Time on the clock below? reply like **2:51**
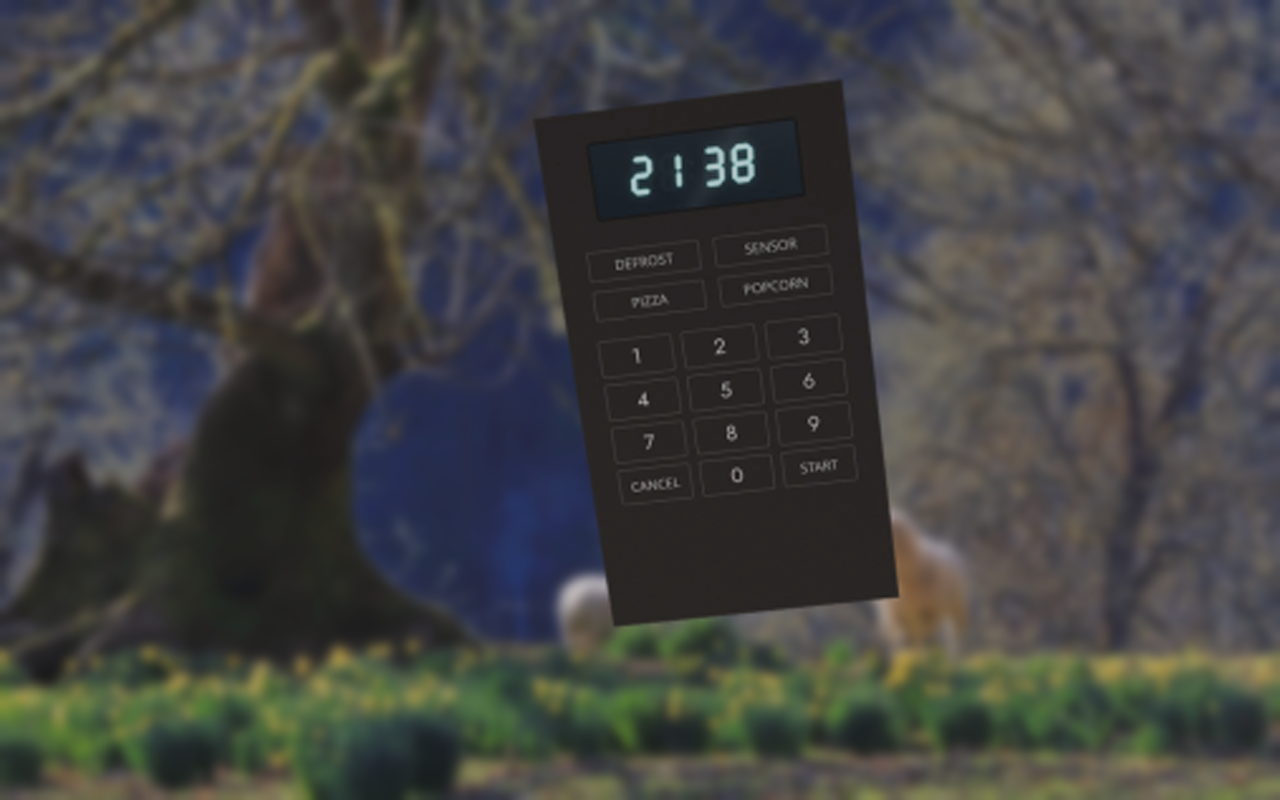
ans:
**21:38**
